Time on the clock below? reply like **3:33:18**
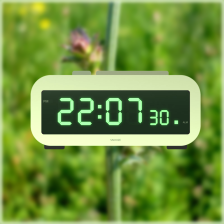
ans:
**22:07:30**
